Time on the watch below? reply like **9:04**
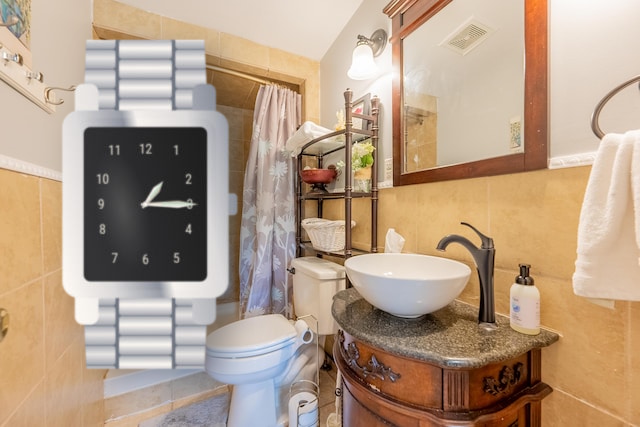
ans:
**1:15**
